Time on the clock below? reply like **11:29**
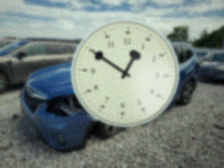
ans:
**12:50**
